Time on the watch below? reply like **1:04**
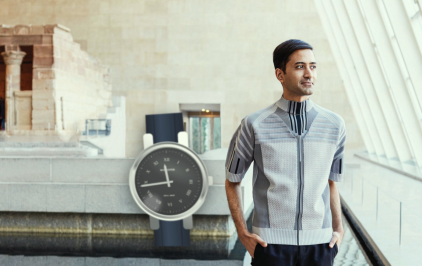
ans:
**11:44**
